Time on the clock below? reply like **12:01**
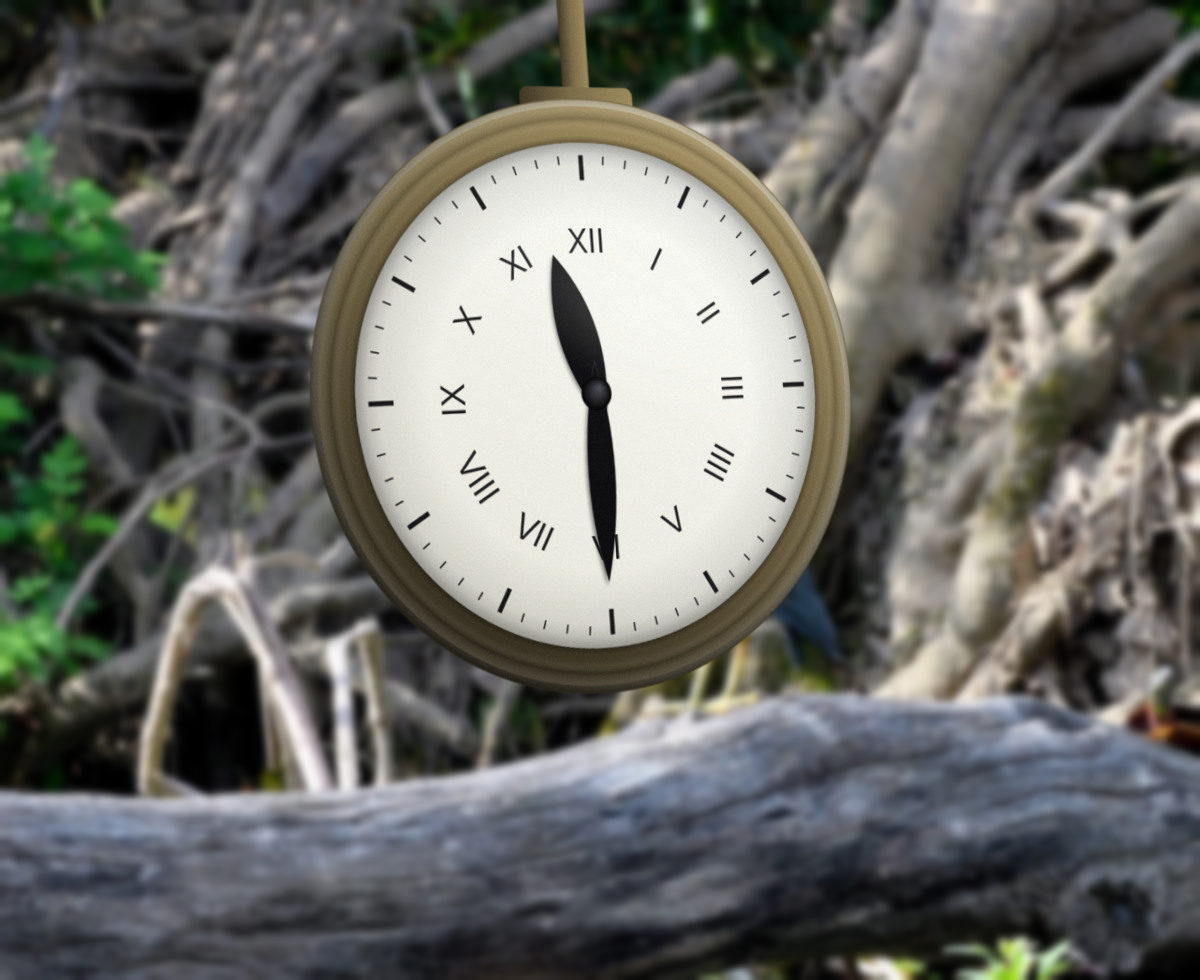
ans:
**11:30**
